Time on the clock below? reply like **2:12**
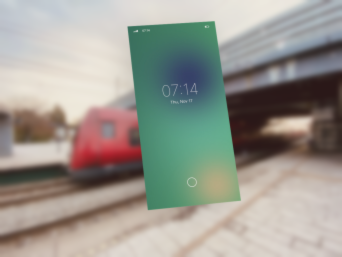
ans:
**7:14**
